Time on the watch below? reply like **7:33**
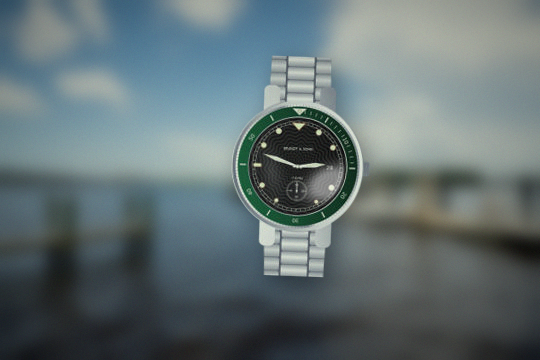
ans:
**2:48**
